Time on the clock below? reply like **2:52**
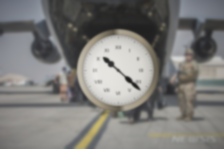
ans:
**10:22**
